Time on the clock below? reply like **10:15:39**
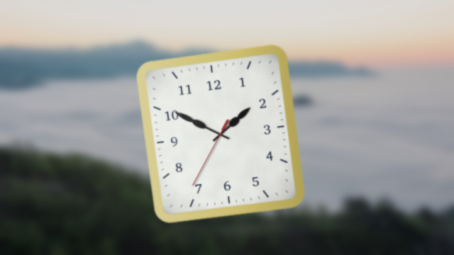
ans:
**1:50:36**
